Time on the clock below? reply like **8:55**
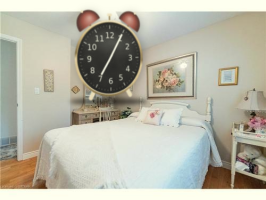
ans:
**7:05**
